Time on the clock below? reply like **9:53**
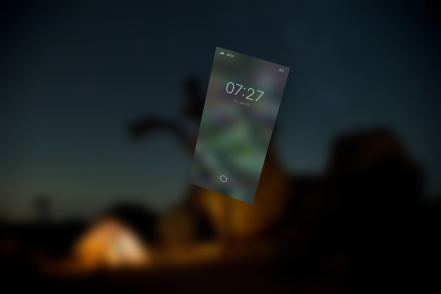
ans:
**7:27**
